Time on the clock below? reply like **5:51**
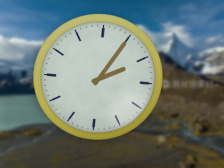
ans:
**2:05**
